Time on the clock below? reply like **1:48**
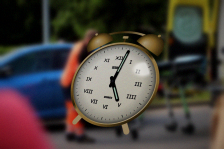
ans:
**5:02**
